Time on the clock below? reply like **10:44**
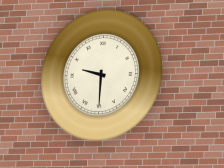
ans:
**9:30**
